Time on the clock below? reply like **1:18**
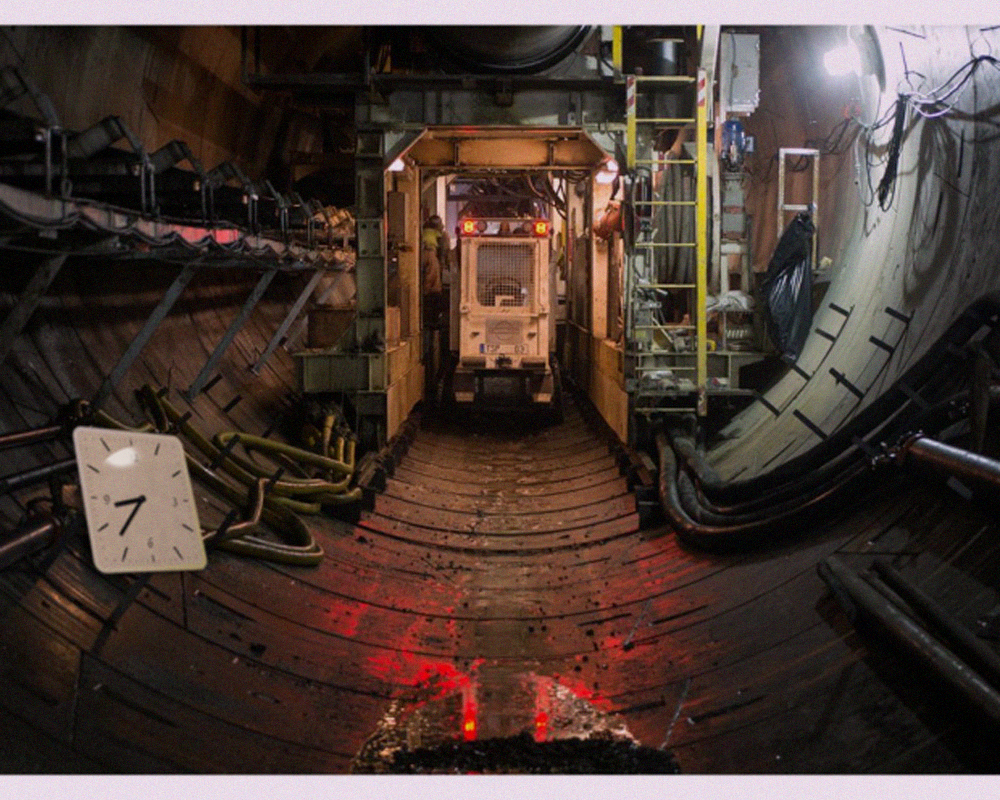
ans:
**8:37**
